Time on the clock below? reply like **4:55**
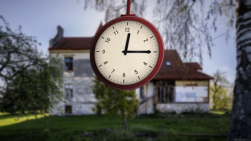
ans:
**12:15**
